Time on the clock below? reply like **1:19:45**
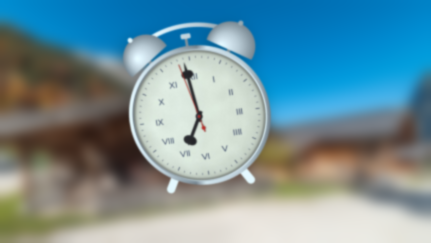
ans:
**6:58:58**
